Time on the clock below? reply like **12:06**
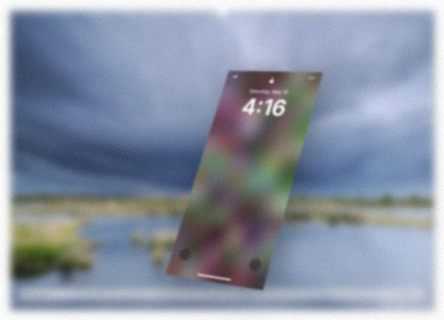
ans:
**4:16**
